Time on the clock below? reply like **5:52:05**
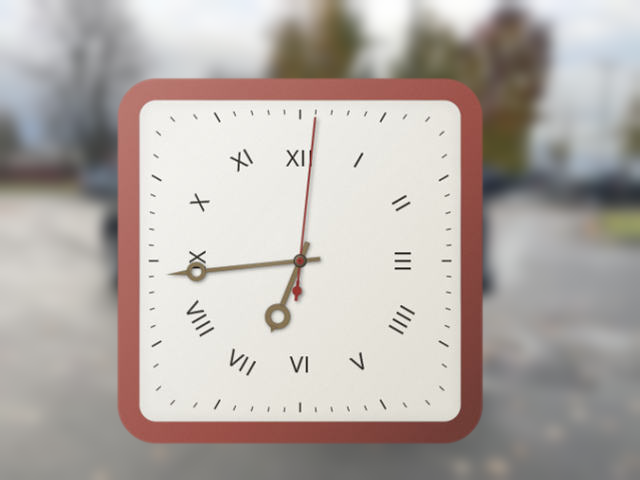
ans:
**6:44:01**
